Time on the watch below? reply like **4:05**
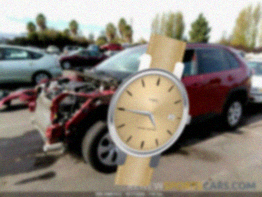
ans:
**4:45**
